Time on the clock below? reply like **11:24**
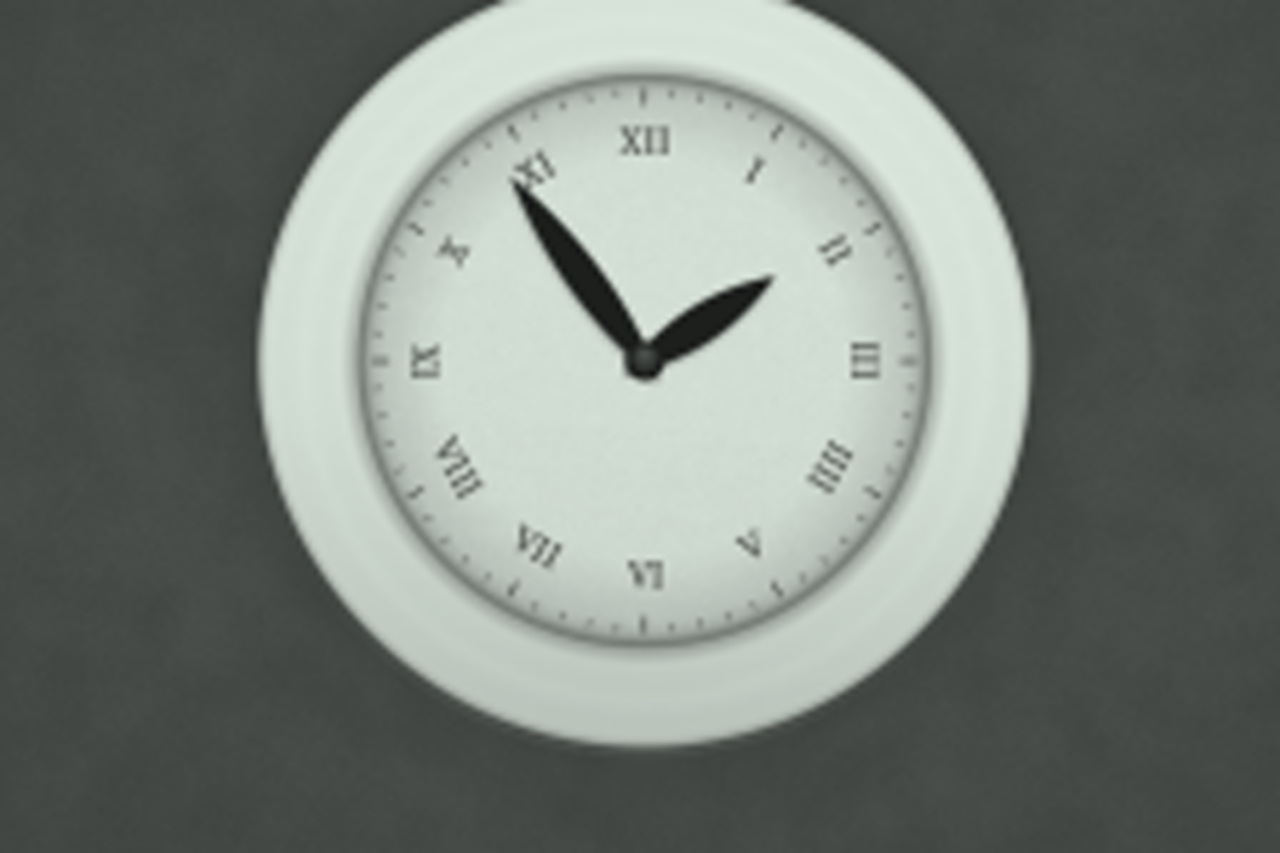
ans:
**1:54**
